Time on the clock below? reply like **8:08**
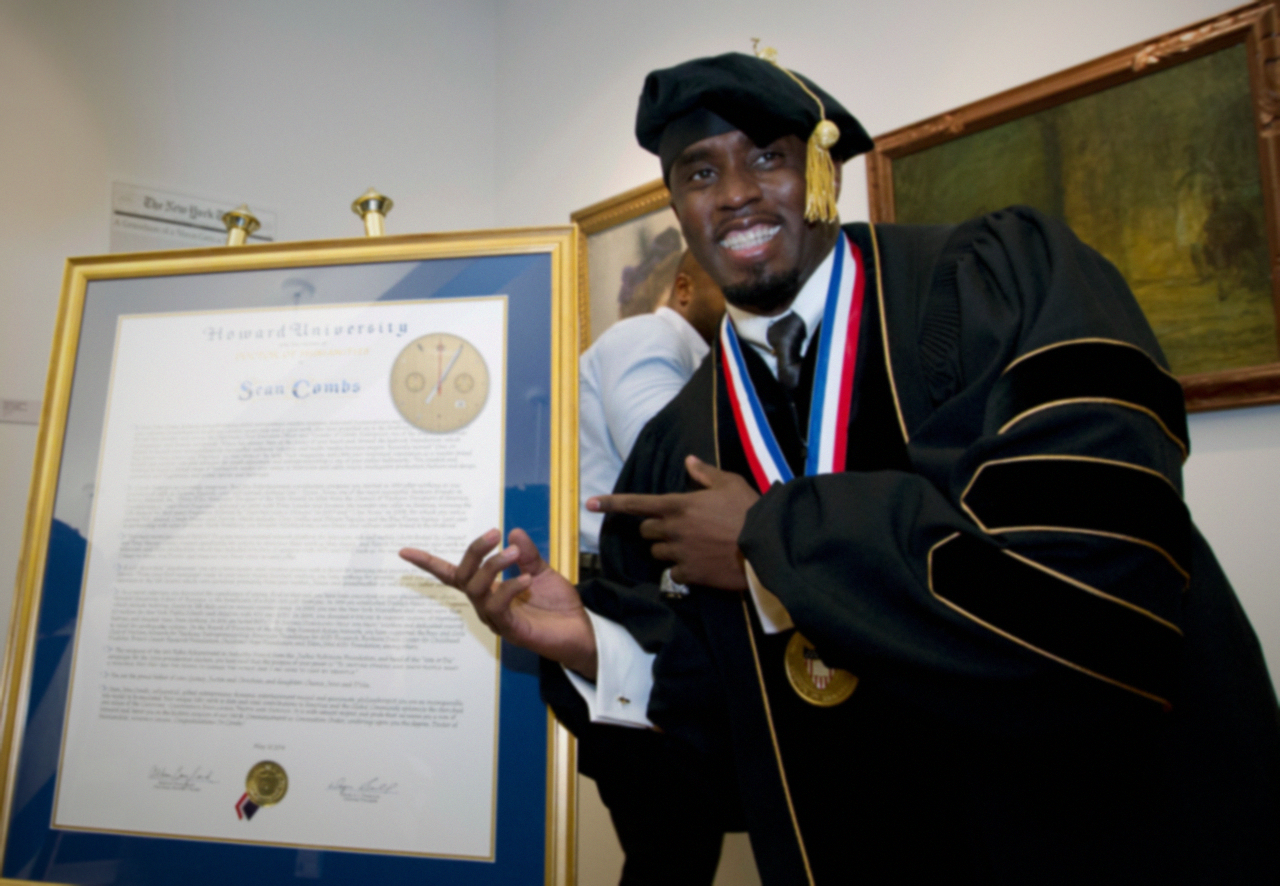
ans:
**7:05**
